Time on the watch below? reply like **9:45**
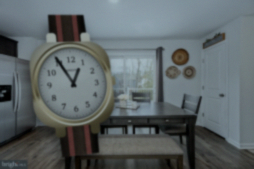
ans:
**12:55**
